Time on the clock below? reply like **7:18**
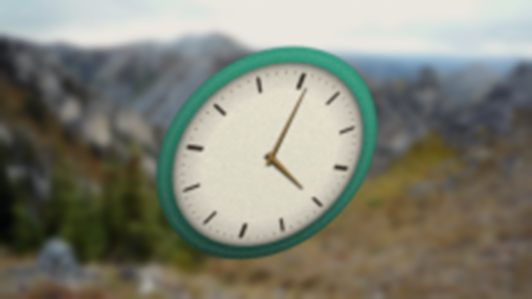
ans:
**4:01**
